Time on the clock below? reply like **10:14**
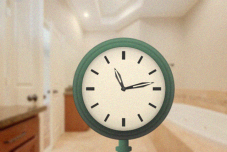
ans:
**11:13**
